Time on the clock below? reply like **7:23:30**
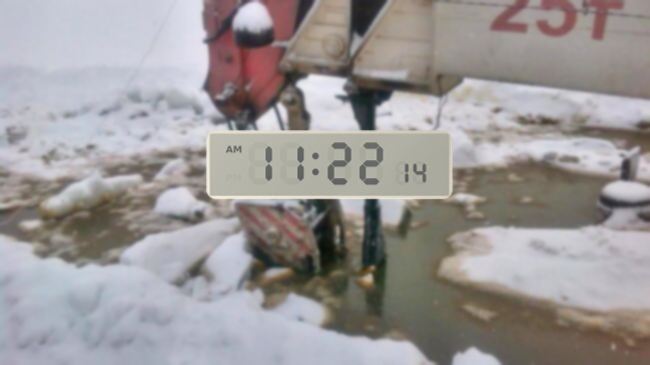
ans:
**11:22:14**
